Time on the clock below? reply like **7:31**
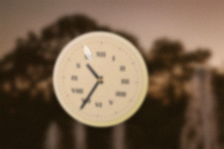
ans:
**10:35**
